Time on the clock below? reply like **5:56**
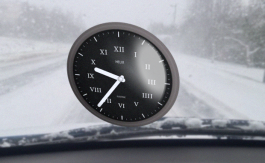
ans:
**9:36**
